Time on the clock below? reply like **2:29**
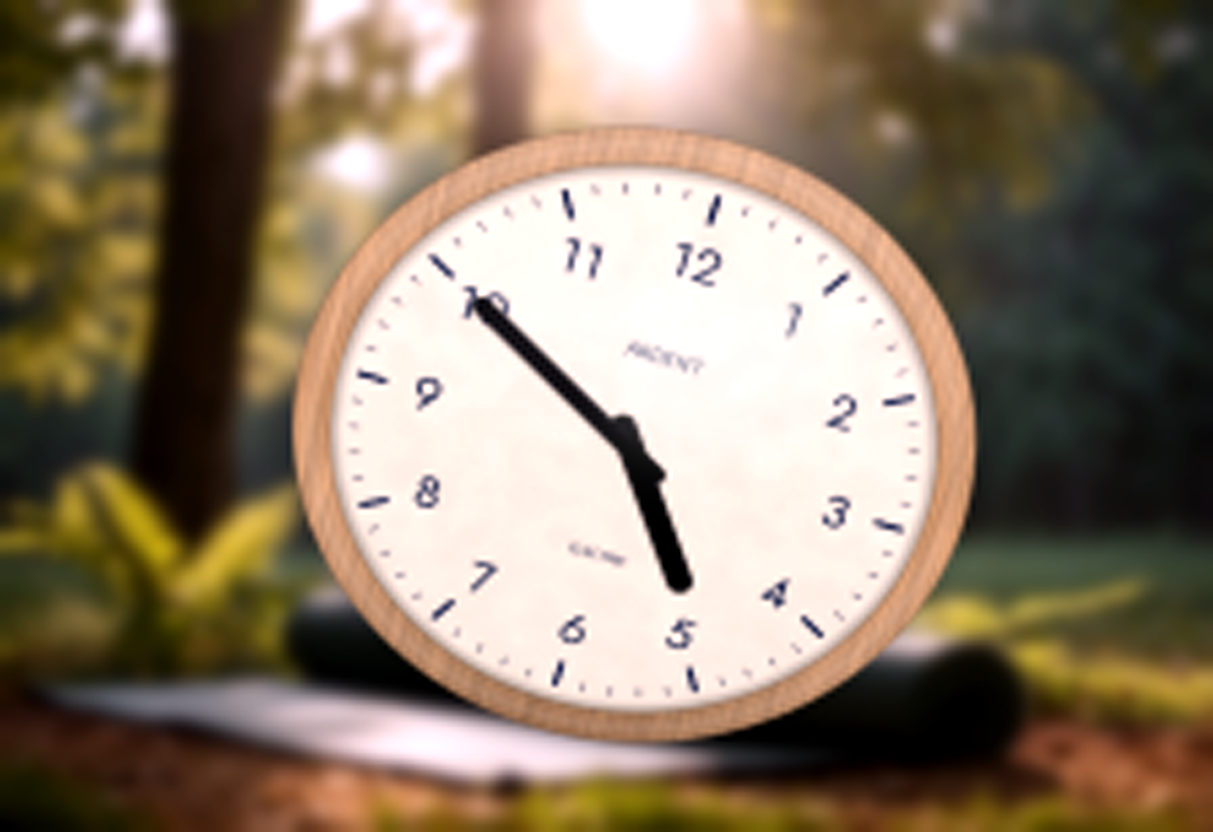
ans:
**4:50**
